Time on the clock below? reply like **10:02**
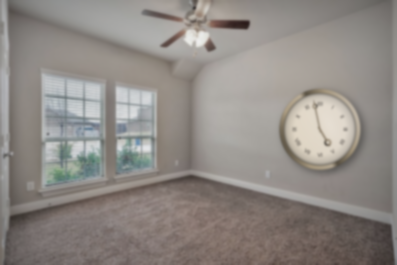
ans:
**4:58**
